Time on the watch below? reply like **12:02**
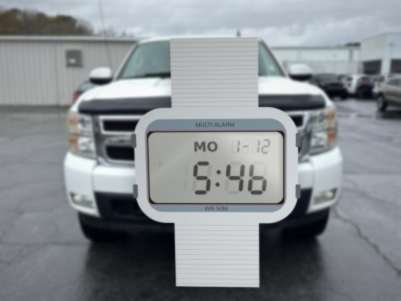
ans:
**5:46**
